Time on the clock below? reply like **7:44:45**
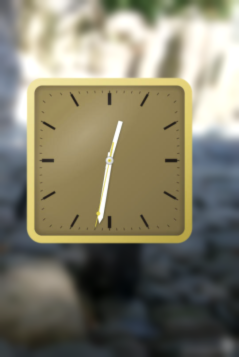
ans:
**12:31:32**
